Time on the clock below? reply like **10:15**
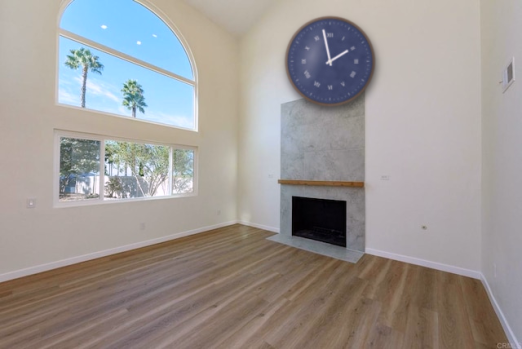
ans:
**1:58**
